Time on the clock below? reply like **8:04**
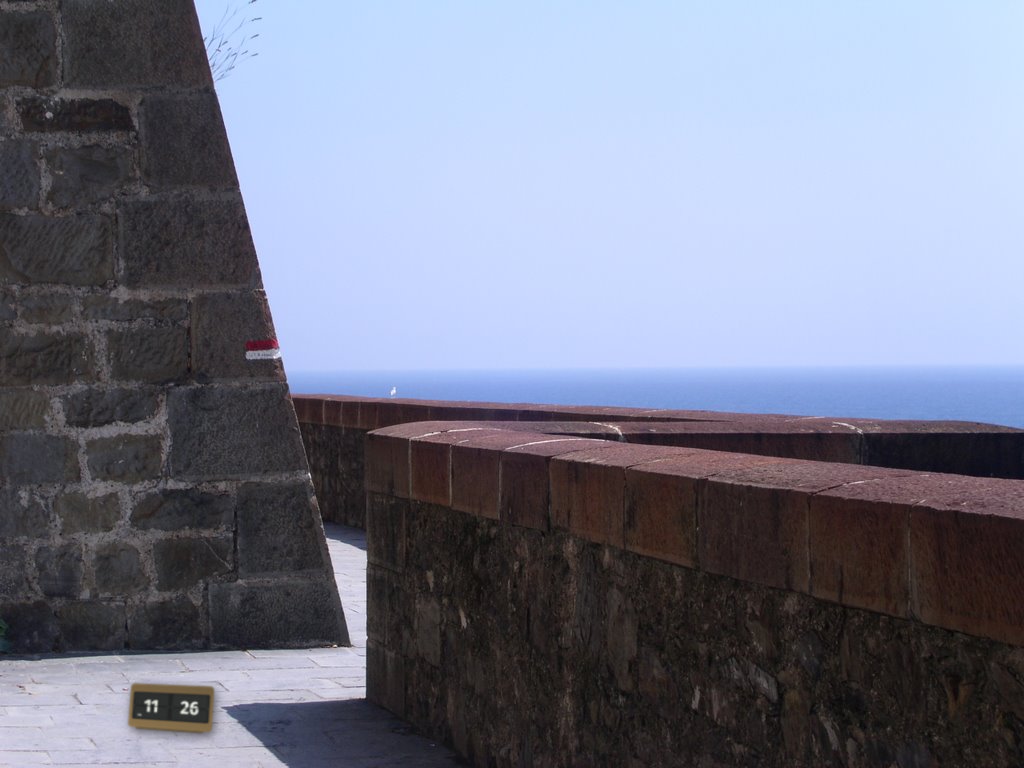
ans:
**11:26**
